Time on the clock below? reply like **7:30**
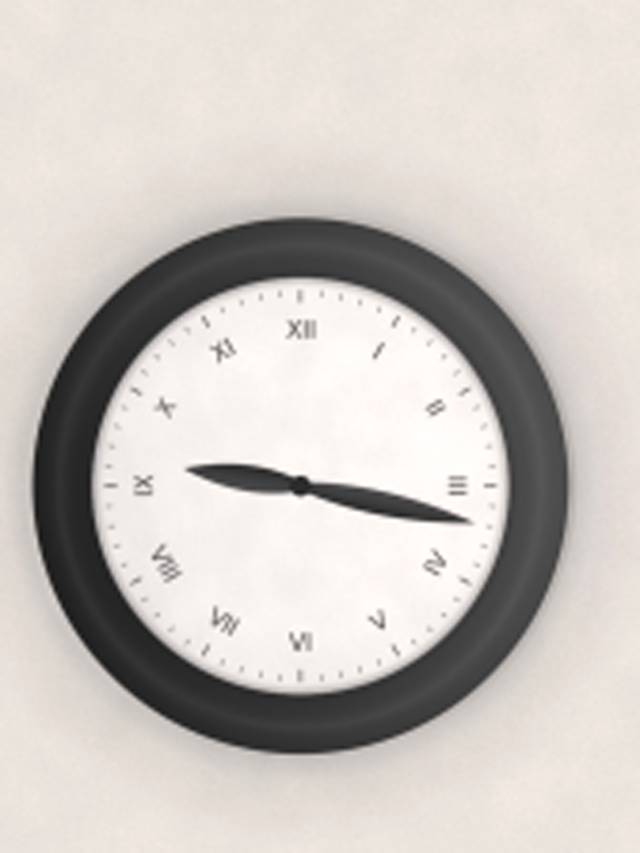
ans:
**9:17**
